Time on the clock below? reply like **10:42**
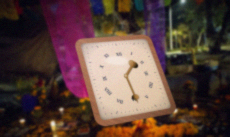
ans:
**1:29**
